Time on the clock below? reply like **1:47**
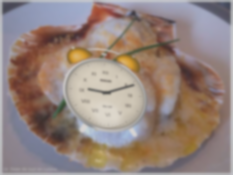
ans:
**9:11**
